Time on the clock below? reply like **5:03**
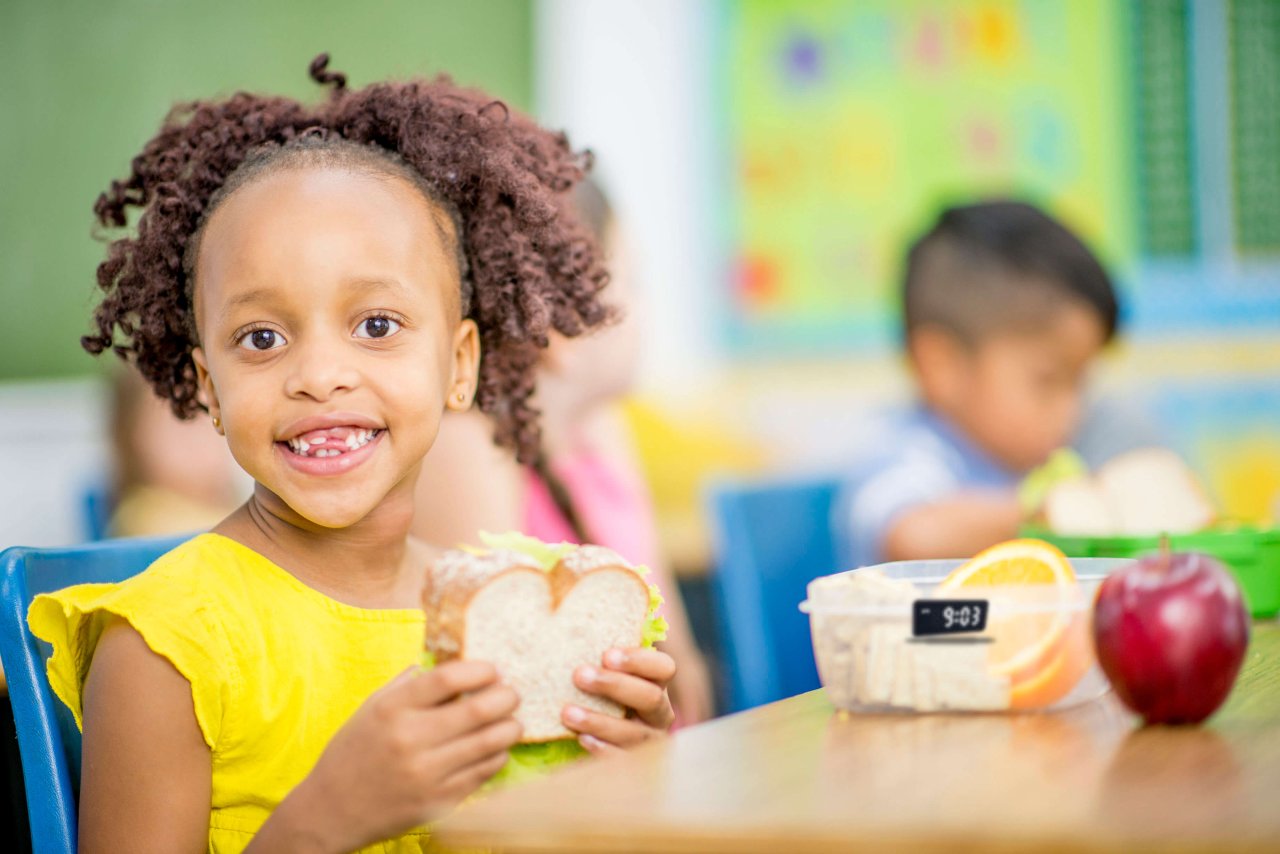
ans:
**9:03**
